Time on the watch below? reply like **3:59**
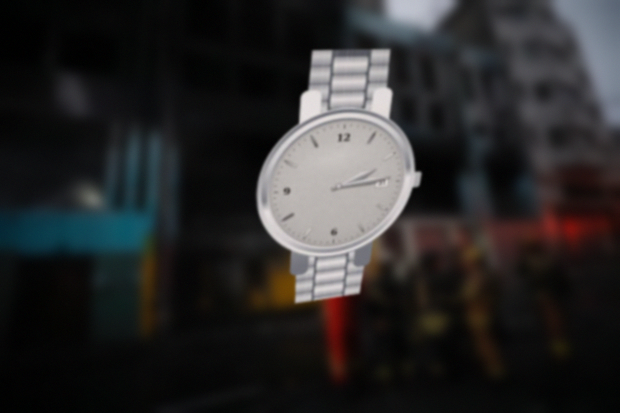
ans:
**2:14**
